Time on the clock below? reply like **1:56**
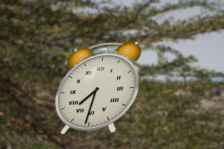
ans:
**7:31**
